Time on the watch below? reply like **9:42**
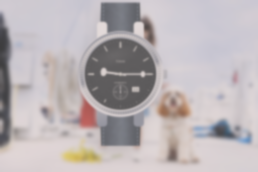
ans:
**9:15**
